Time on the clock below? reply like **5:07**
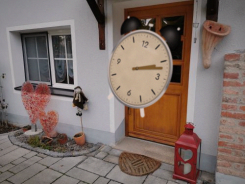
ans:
**2:12**
